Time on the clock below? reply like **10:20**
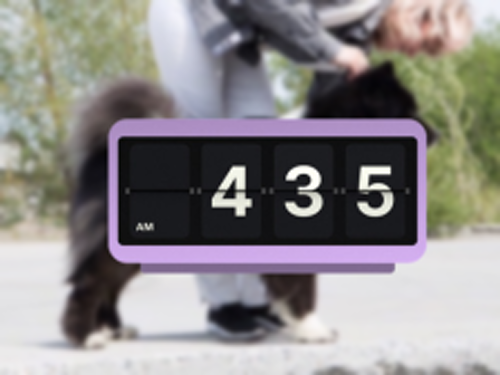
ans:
**4:35**
